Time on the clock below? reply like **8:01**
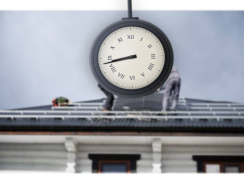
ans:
**8:43**
